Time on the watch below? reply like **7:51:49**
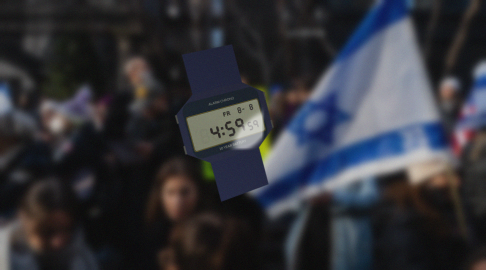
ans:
**4:59:59**
